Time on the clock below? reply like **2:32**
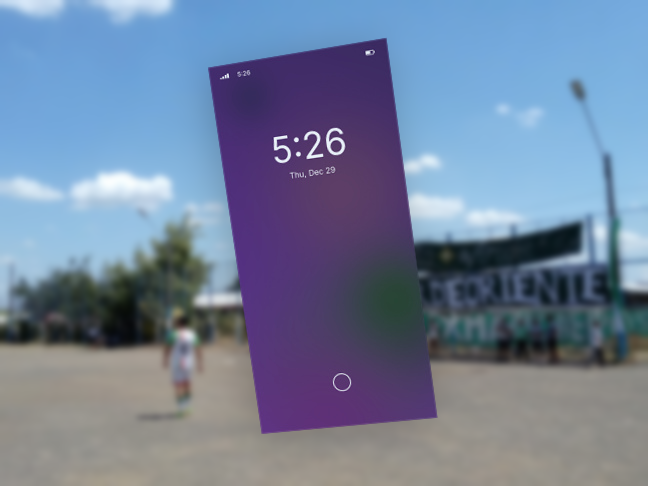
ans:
**5:26**
